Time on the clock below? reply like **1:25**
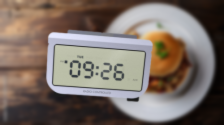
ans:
**9:26**
